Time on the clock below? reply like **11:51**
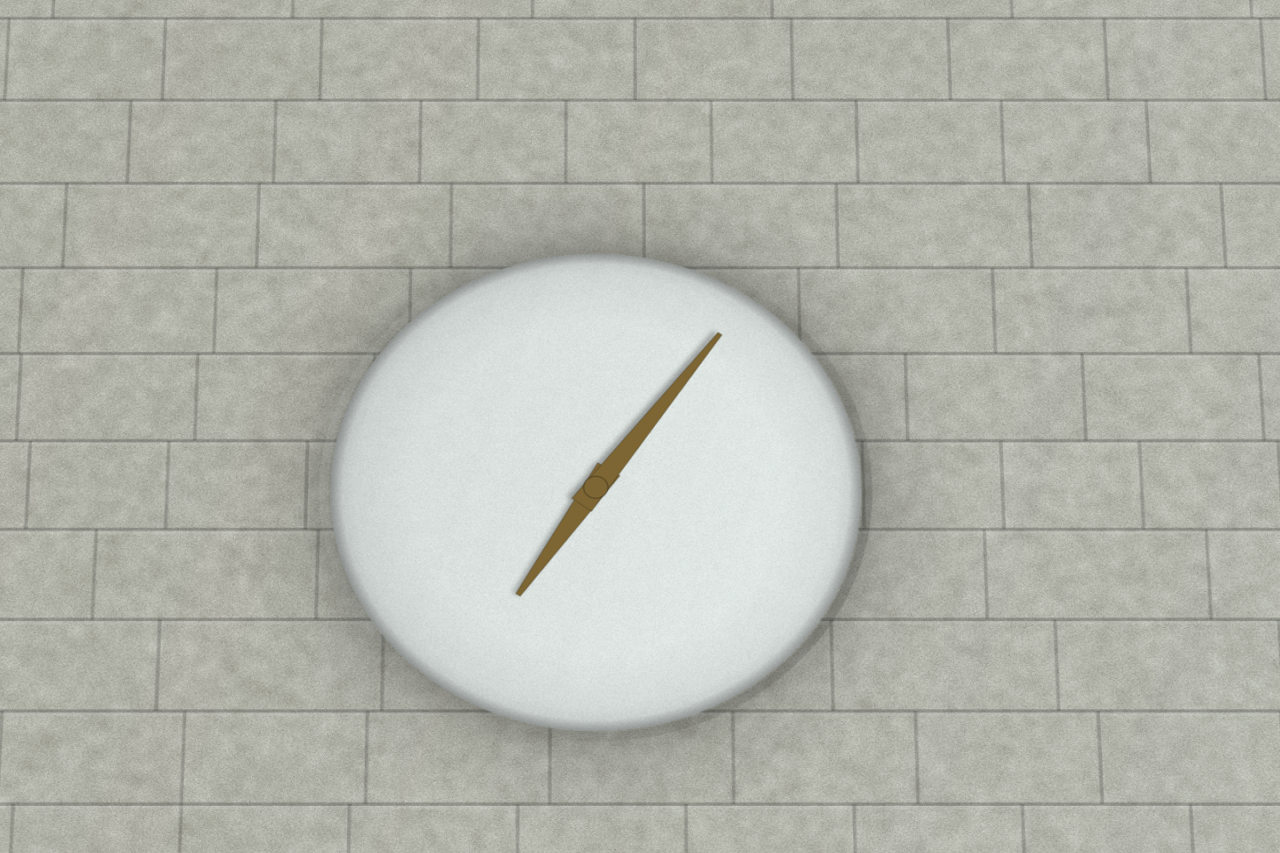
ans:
**7:06**
